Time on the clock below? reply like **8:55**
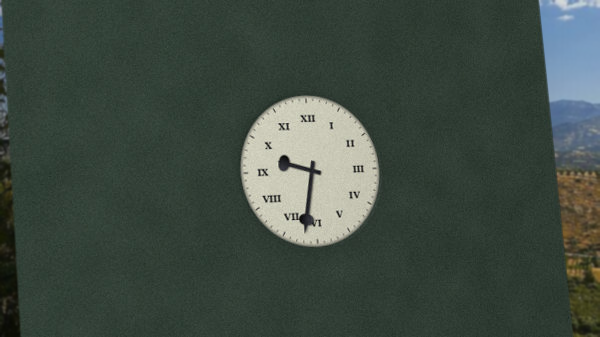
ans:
**9:32**
